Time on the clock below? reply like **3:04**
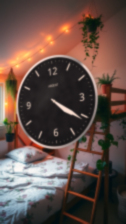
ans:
**4:21**
